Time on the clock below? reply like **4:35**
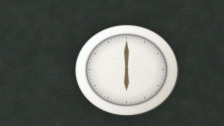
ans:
**6:00**
